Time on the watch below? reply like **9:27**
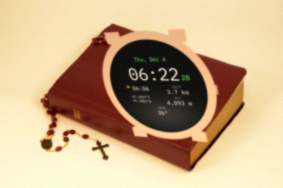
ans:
**6:22**
